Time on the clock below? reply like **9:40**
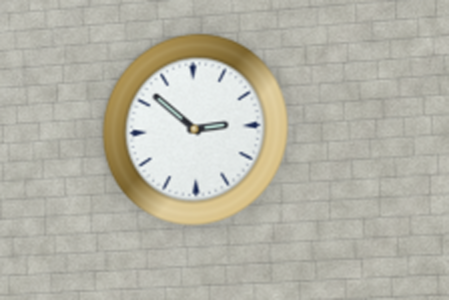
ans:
**2:52**
